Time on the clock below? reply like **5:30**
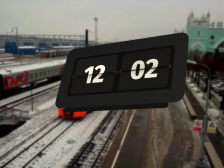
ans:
**12:02**
